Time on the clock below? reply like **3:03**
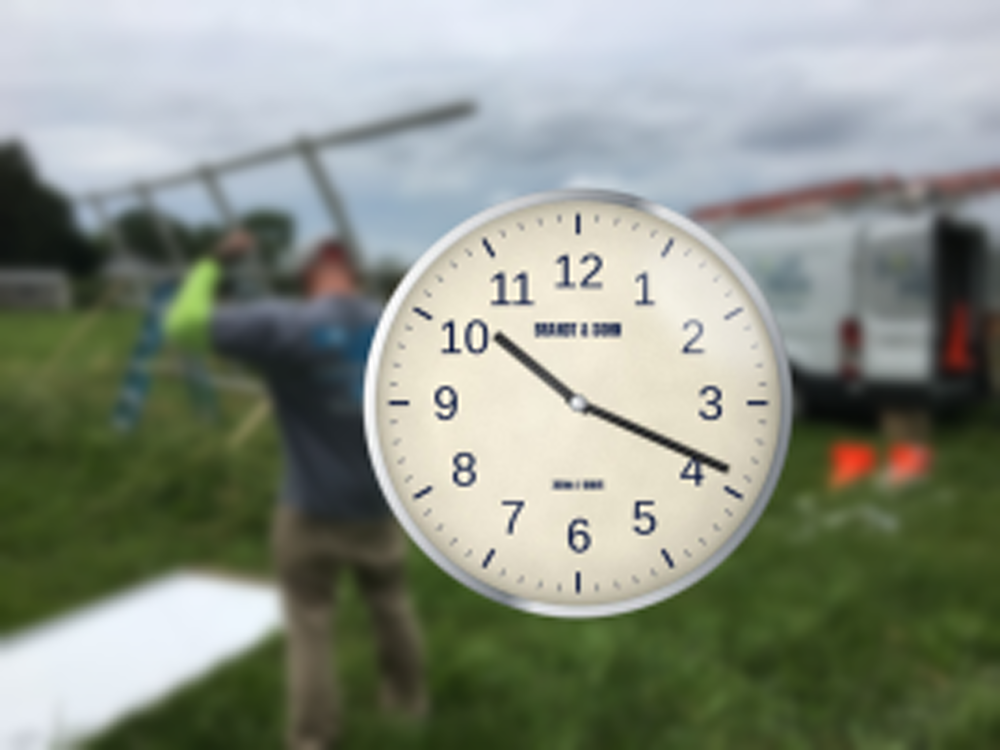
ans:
**10:19**
